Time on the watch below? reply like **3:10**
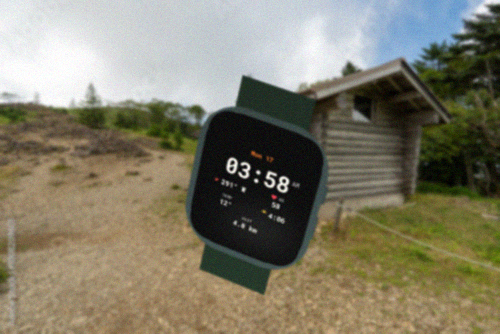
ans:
**3:58**
